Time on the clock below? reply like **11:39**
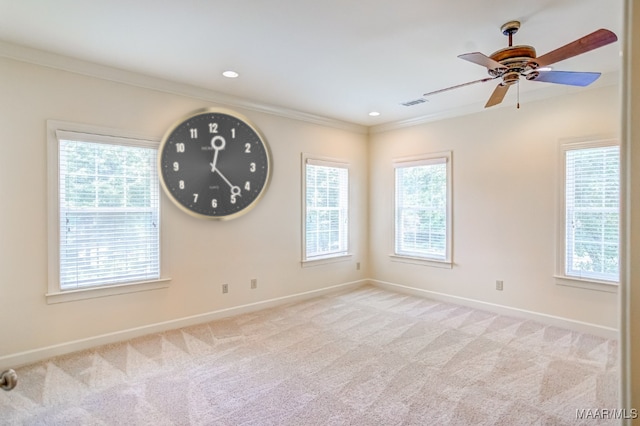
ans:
**12:23**
